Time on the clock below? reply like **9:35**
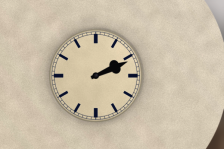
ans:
**2:11**
